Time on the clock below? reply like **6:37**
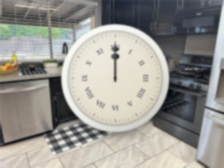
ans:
**12:00**
